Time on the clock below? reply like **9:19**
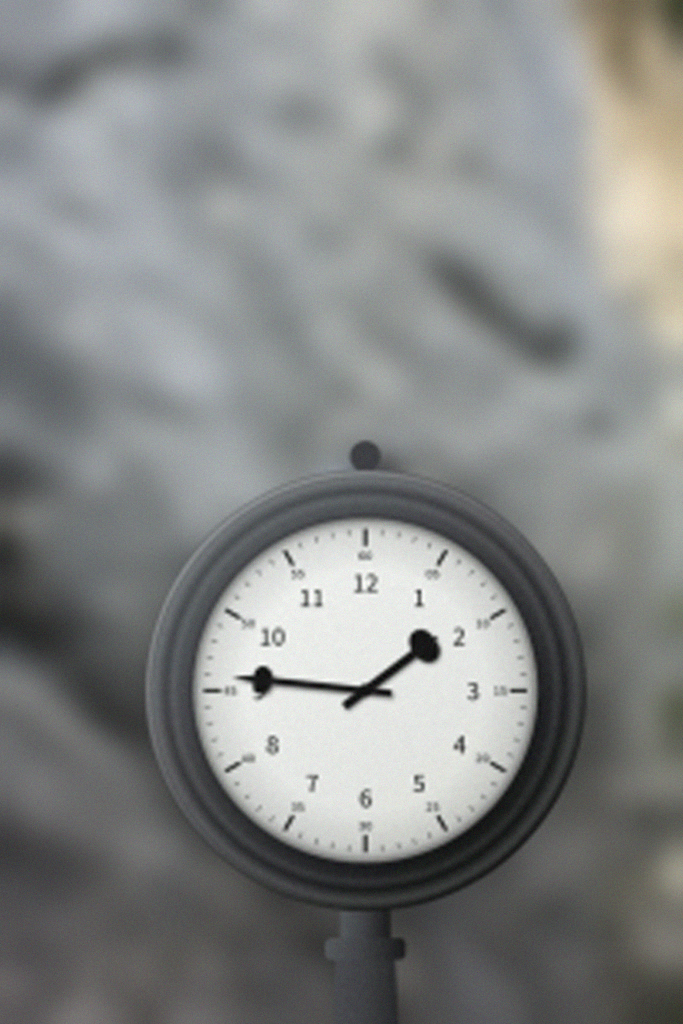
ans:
**1:46**
